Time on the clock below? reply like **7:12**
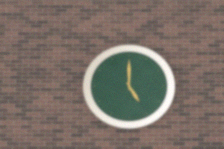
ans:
**5:00**
